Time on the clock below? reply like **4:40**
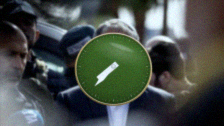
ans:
**7:37**
